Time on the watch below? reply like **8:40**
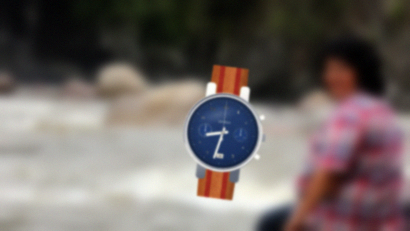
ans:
**8:32**
